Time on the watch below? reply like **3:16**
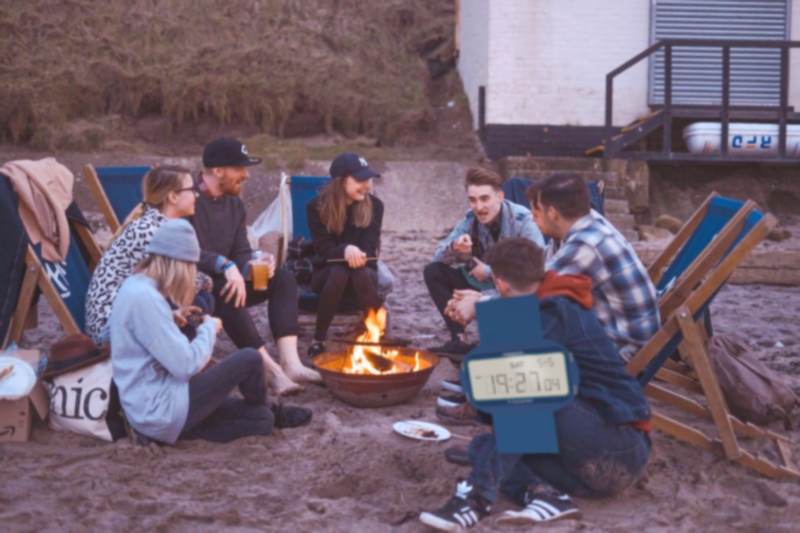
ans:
**19:27**
